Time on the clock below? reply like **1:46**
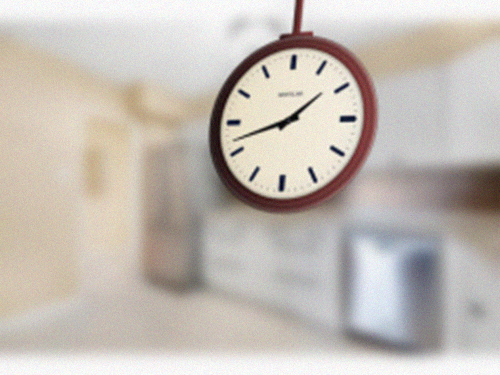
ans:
**1:42**
